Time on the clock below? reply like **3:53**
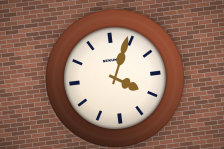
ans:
**4:04**
